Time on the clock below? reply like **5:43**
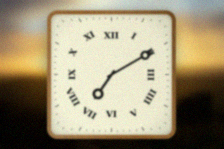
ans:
**7:10**
